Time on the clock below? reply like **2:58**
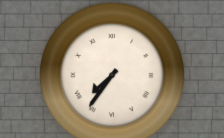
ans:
**7:36**
